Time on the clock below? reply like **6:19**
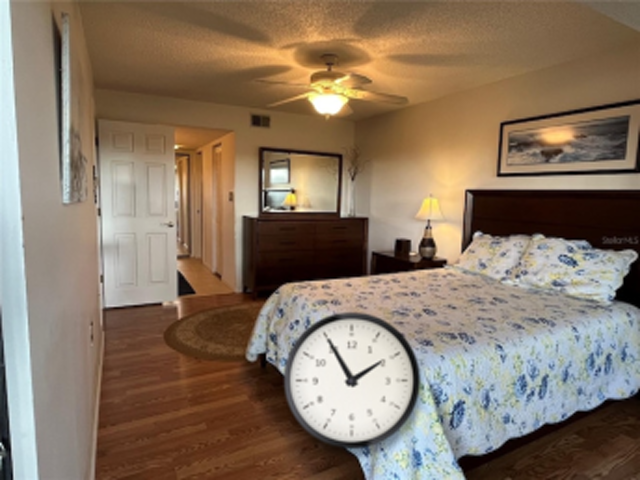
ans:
**1:55**
